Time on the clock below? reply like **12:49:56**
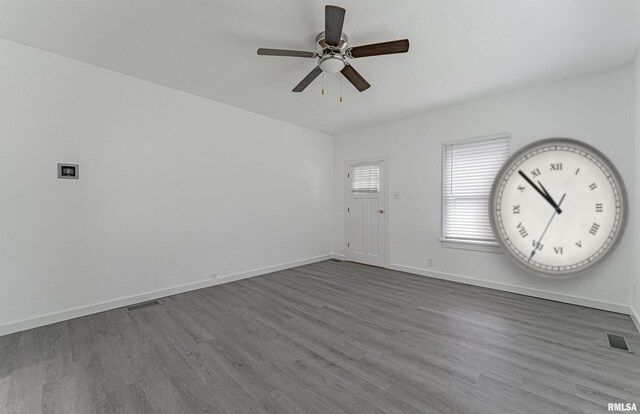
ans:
**10:52:35**
